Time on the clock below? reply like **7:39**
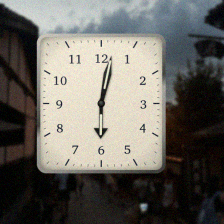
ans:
**6:02**
